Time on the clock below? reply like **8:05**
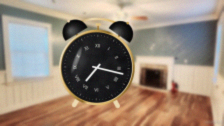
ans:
**7:17**
